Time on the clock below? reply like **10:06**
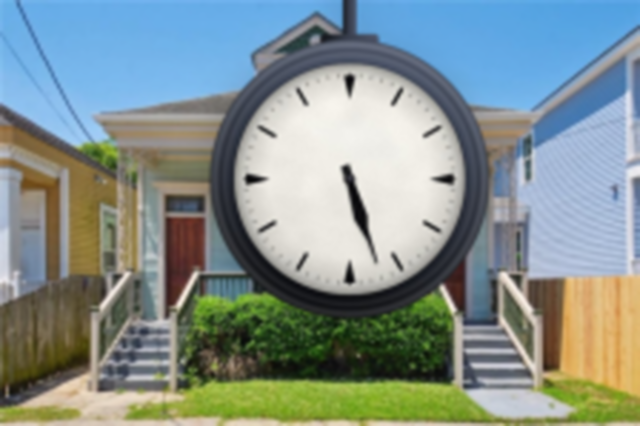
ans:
**5:27**
